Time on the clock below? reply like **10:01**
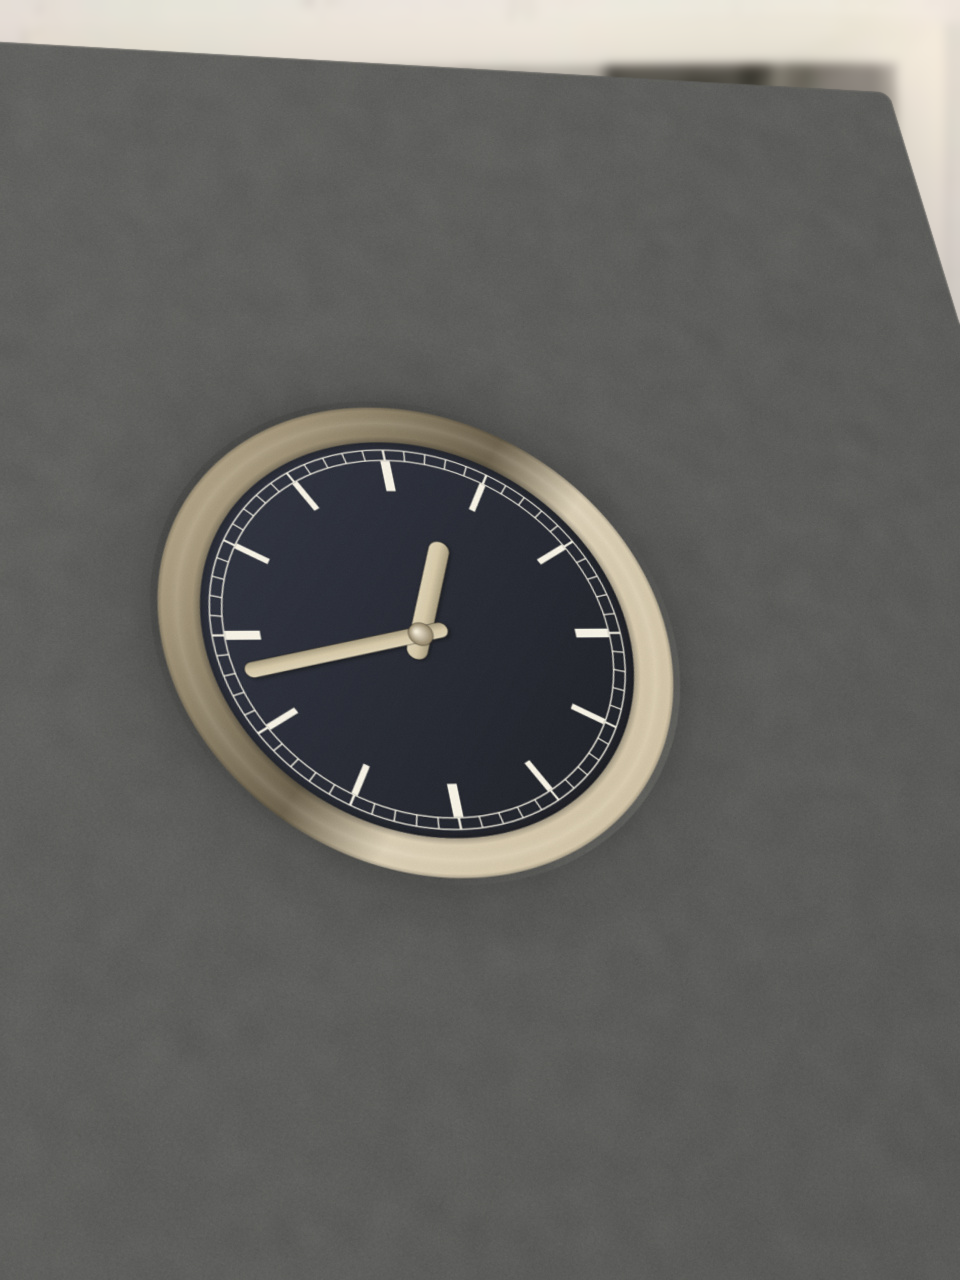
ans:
**12:43**
